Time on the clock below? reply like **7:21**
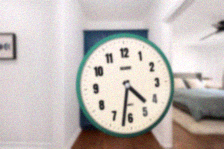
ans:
**4:32**
